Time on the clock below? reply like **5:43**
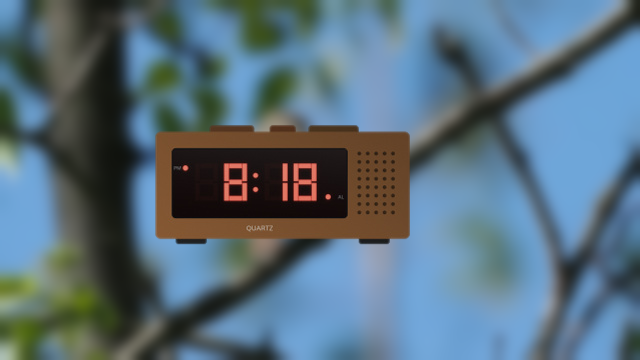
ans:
**8:18**
